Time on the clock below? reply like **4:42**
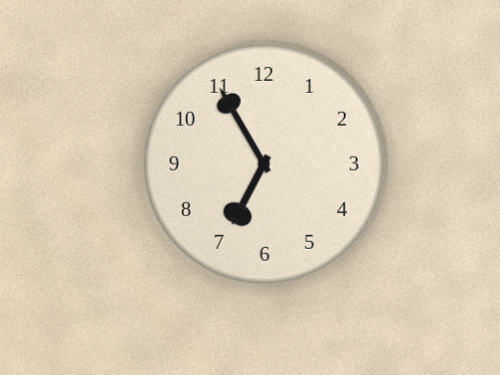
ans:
**6:55**
